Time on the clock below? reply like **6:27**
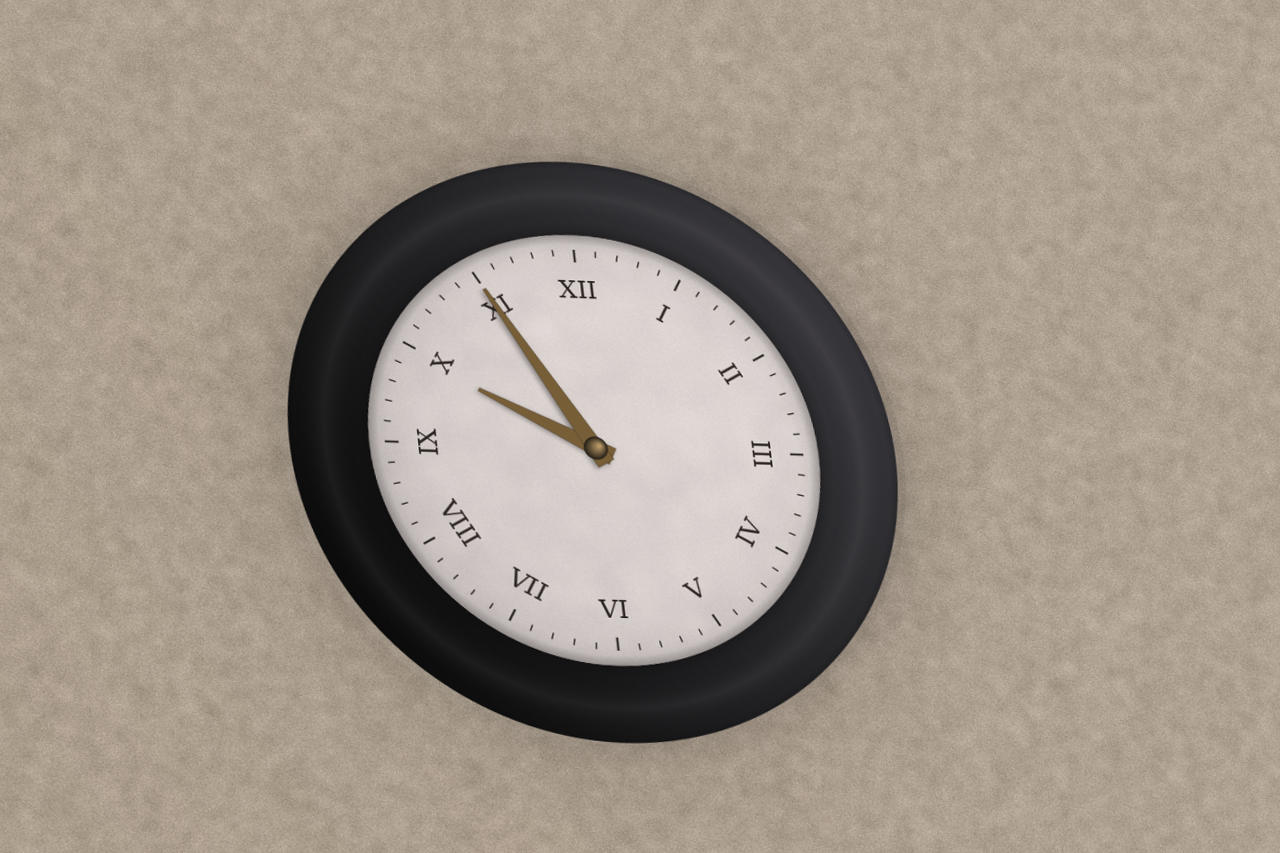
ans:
**9:55**
